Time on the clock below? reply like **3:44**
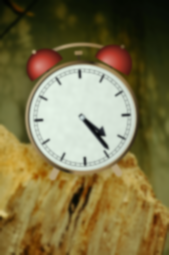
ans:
**4:24**
